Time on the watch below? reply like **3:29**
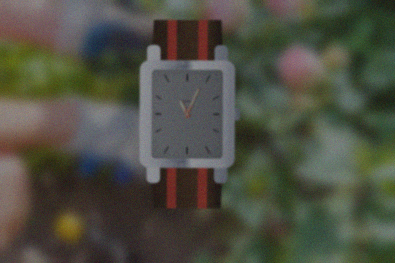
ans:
**11:04**
